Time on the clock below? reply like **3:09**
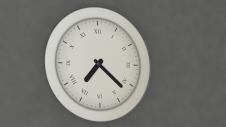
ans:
**7:22**
